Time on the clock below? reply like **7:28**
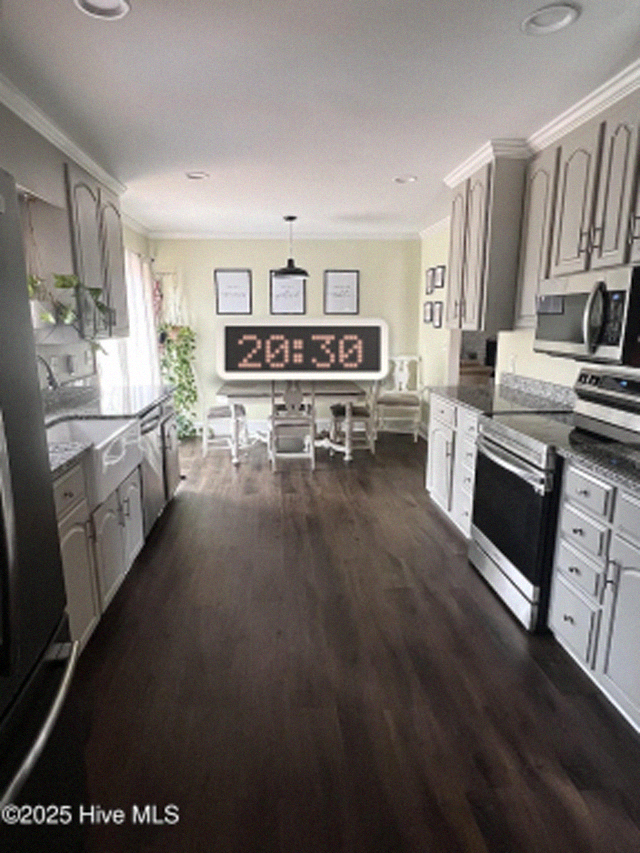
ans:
**20:30**
